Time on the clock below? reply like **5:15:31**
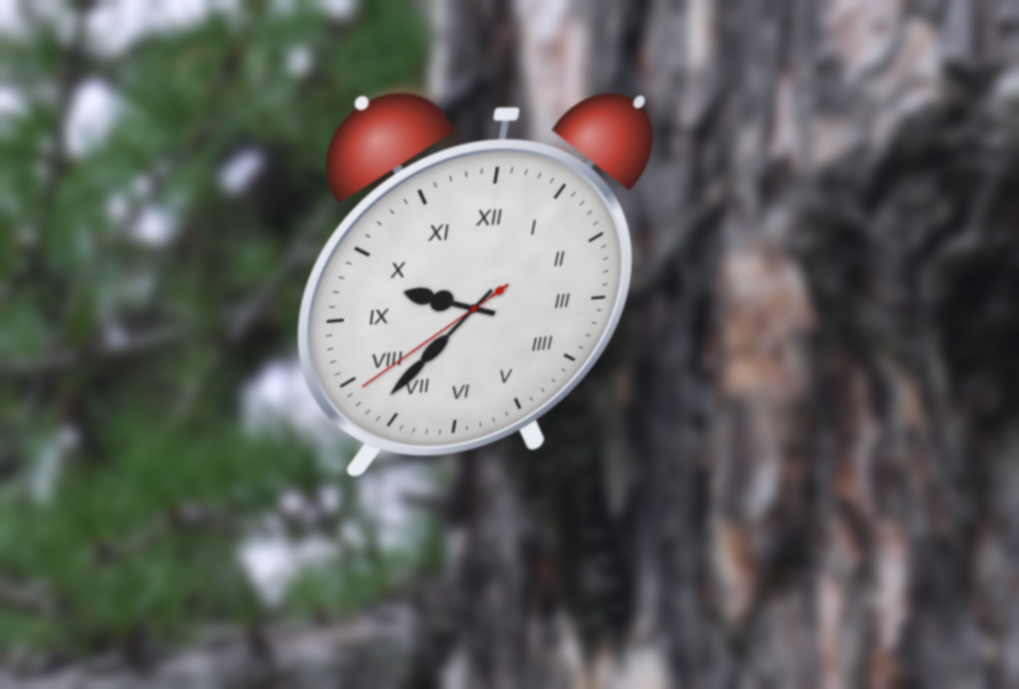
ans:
**9:36:39**
